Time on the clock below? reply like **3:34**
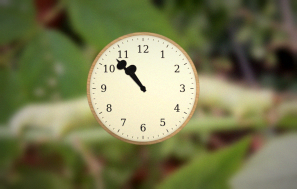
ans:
**10:53**
